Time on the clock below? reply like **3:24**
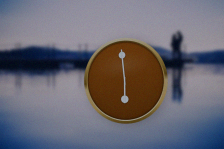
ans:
**5:59**
